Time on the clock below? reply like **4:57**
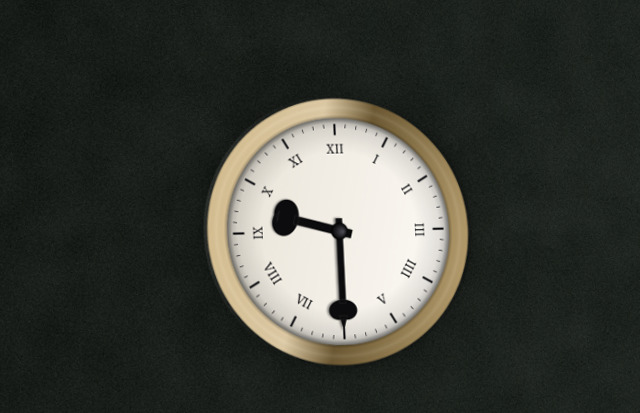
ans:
**9:30**
